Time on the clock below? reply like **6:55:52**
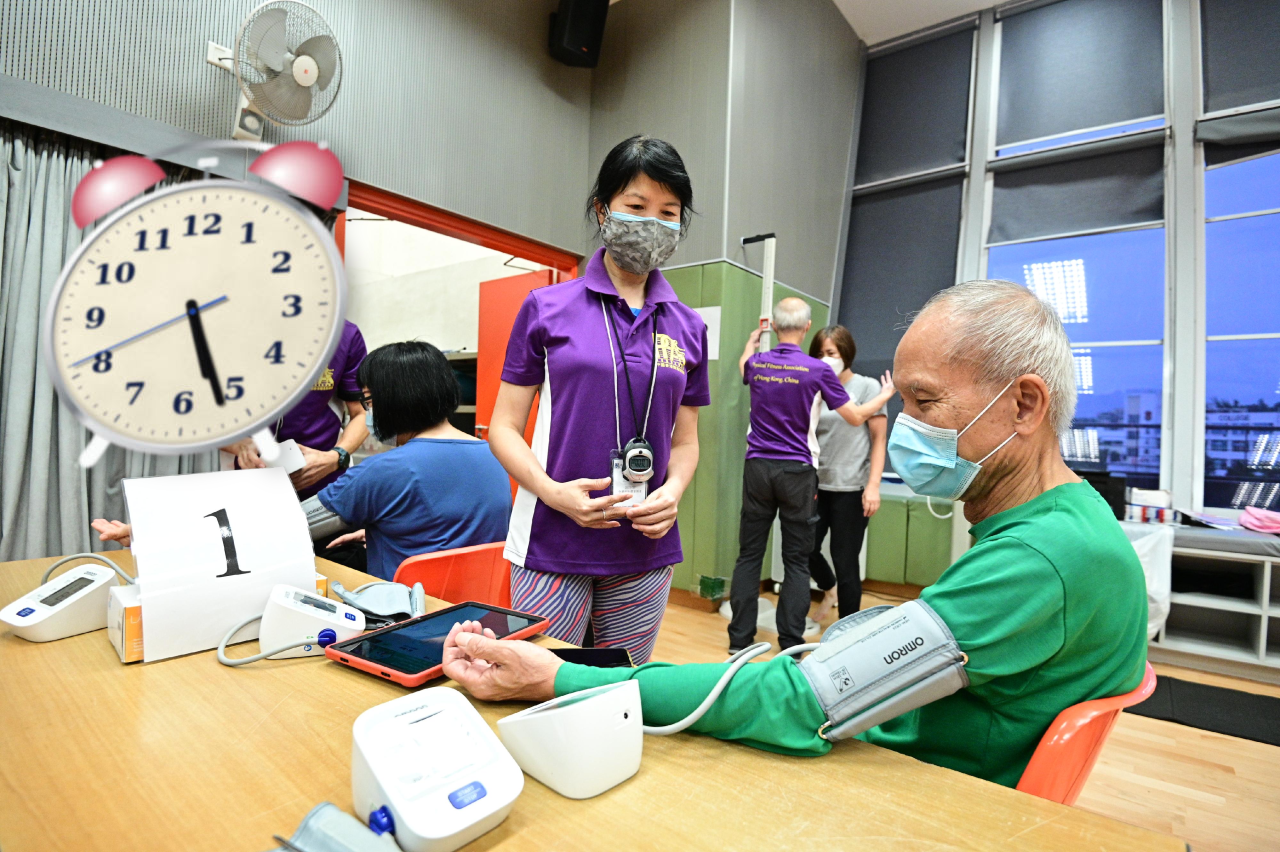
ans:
**5:26:41**
